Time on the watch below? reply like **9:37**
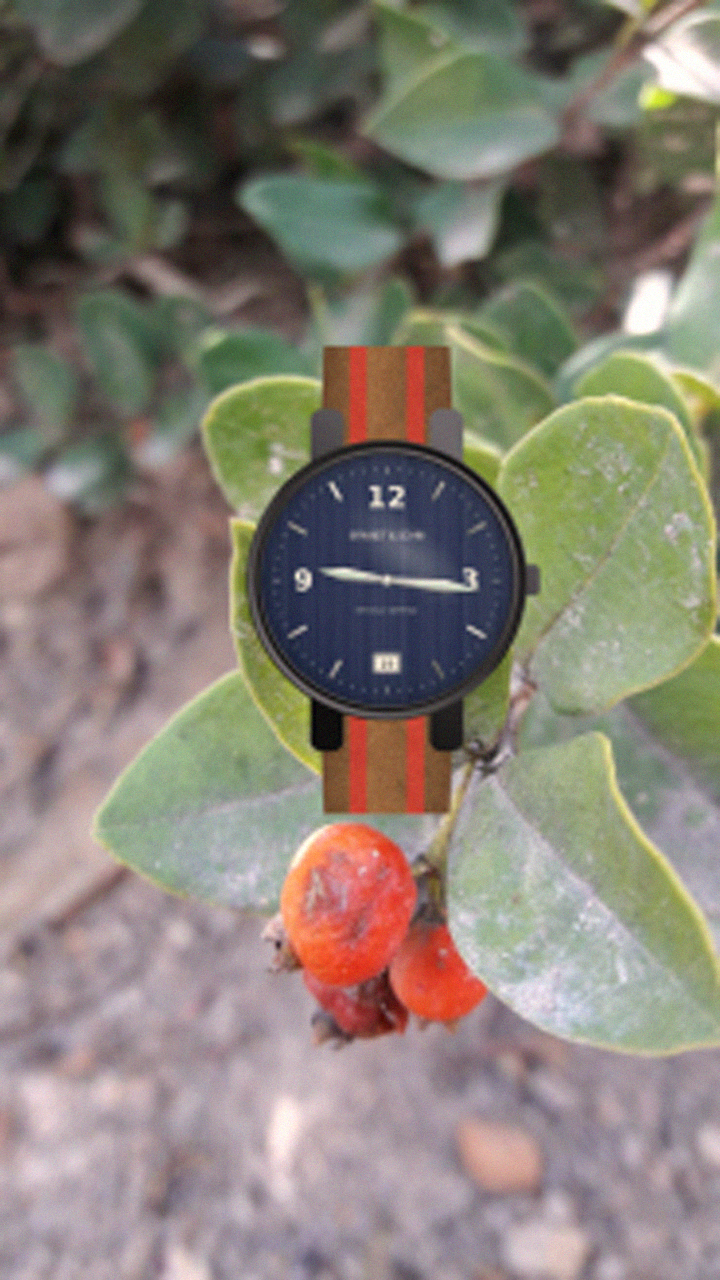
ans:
**9:16**
